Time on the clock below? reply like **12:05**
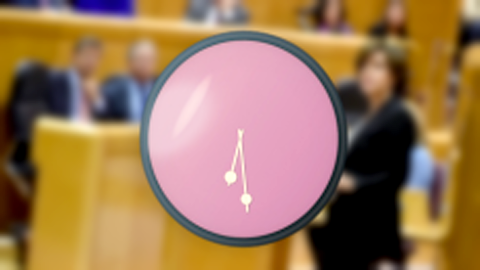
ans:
**6:29**
